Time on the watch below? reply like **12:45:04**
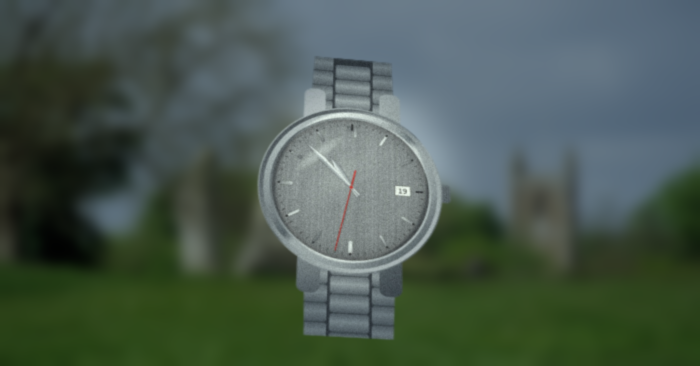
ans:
**10:52:32**
